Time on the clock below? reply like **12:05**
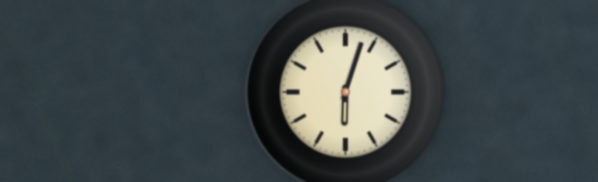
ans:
**6:03**
